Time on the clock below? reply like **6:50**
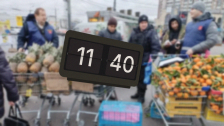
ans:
**11:40**
